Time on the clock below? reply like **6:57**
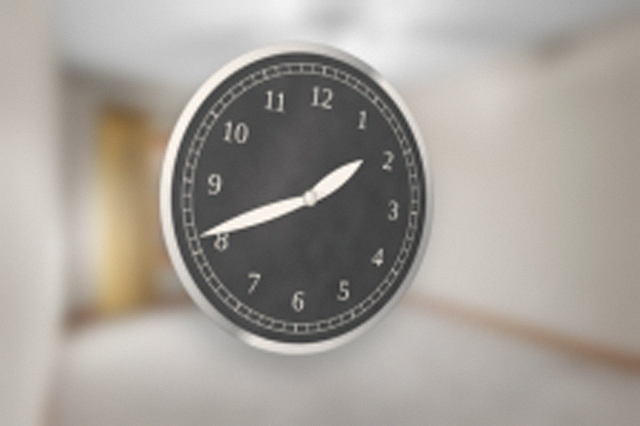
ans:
**1:41**
